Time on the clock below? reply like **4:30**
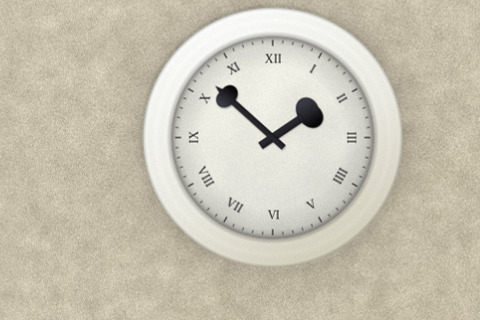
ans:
**1:52**
